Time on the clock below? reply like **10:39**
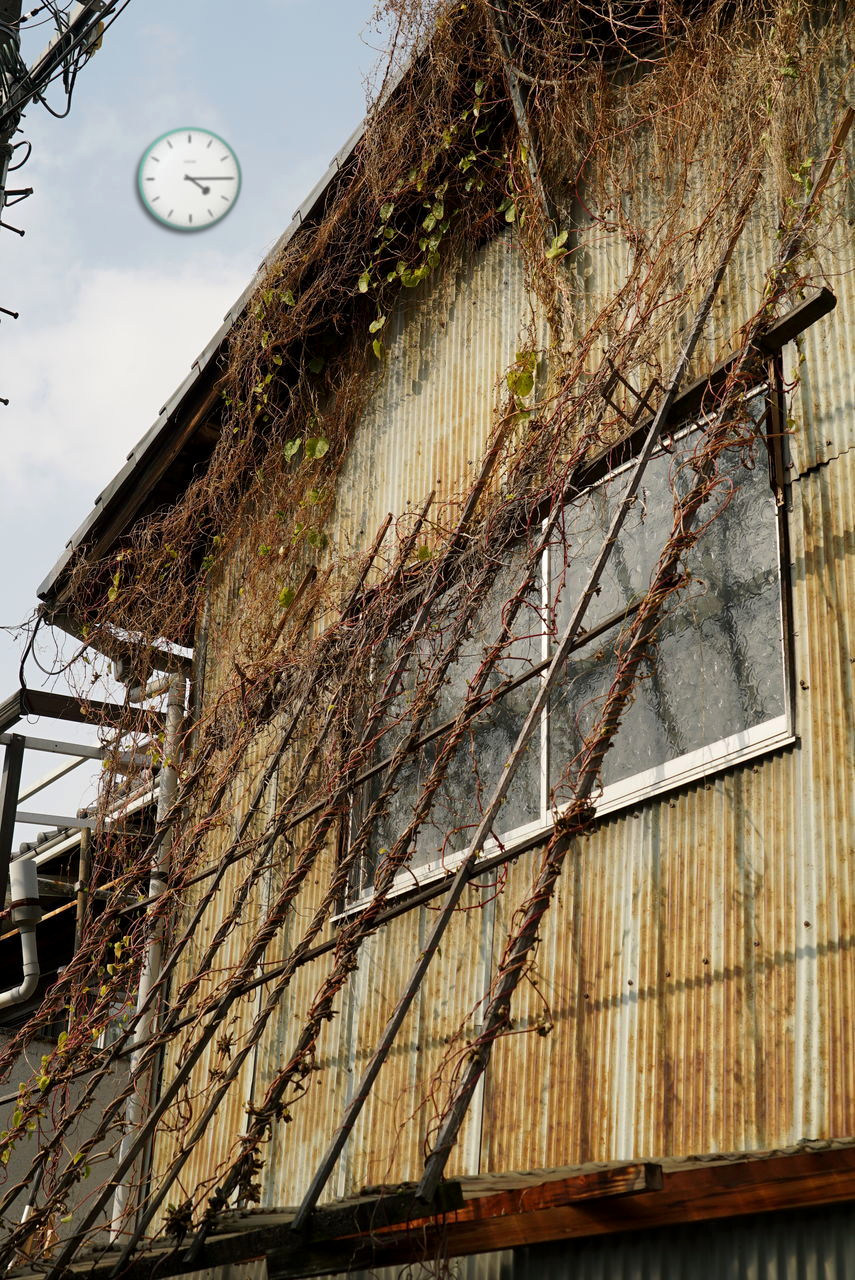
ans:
**4:15**
